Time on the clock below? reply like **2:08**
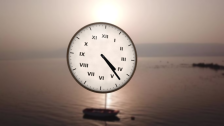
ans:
**4:23**
